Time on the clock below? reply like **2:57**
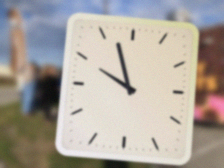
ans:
**9:57**
